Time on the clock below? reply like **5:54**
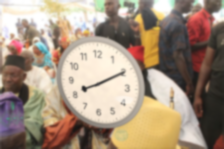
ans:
**8:10**
